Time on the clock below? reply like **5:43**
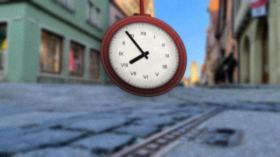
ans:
**7:54**
